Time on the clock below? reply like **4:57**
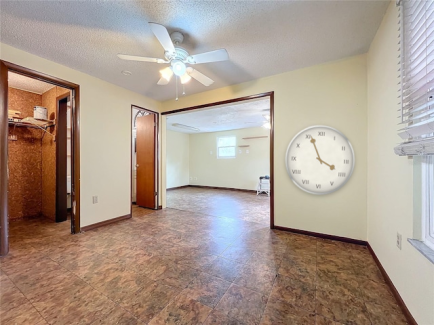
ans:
**3:56**
